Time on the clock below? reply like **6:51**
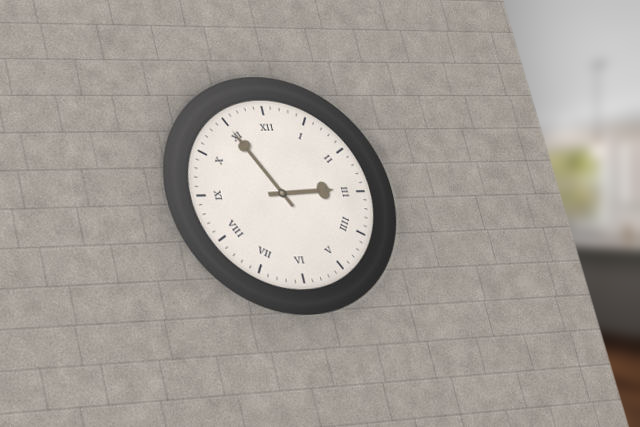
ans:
**2:55**
